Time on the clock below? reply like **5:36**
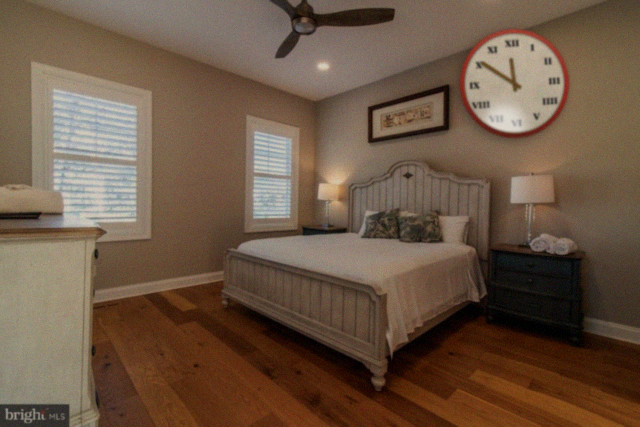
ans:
**11:51**
